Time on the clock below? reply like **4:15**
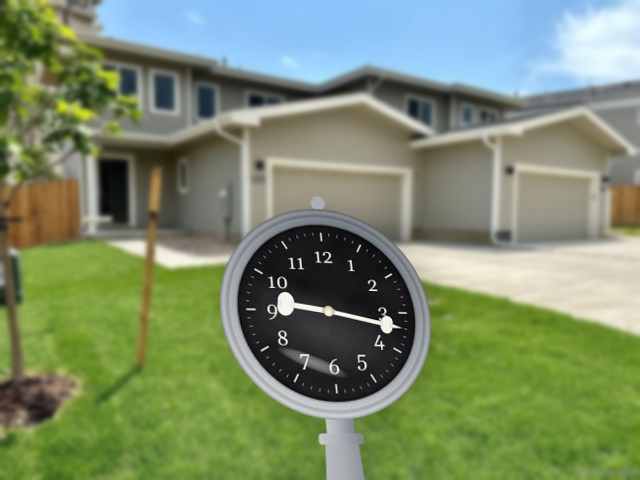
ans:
**9:17**
